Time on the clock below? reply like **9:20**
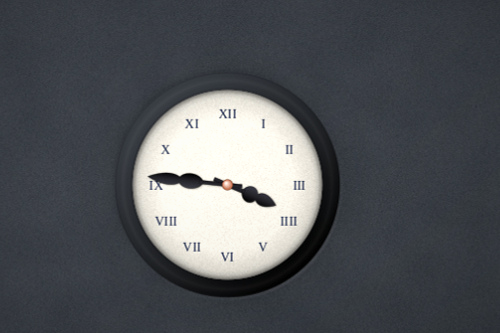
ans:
**3:46**
